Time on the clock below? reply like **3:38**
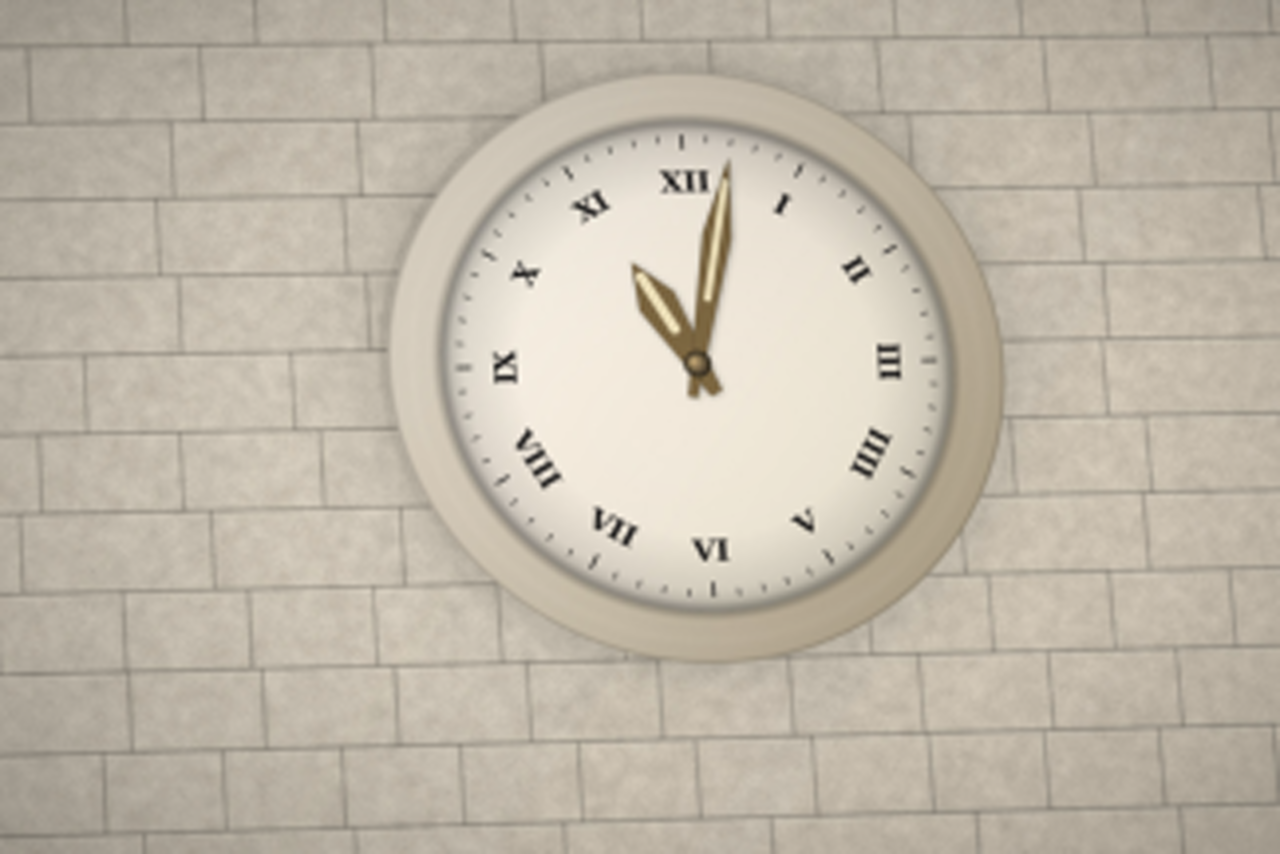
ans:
**11:02**
